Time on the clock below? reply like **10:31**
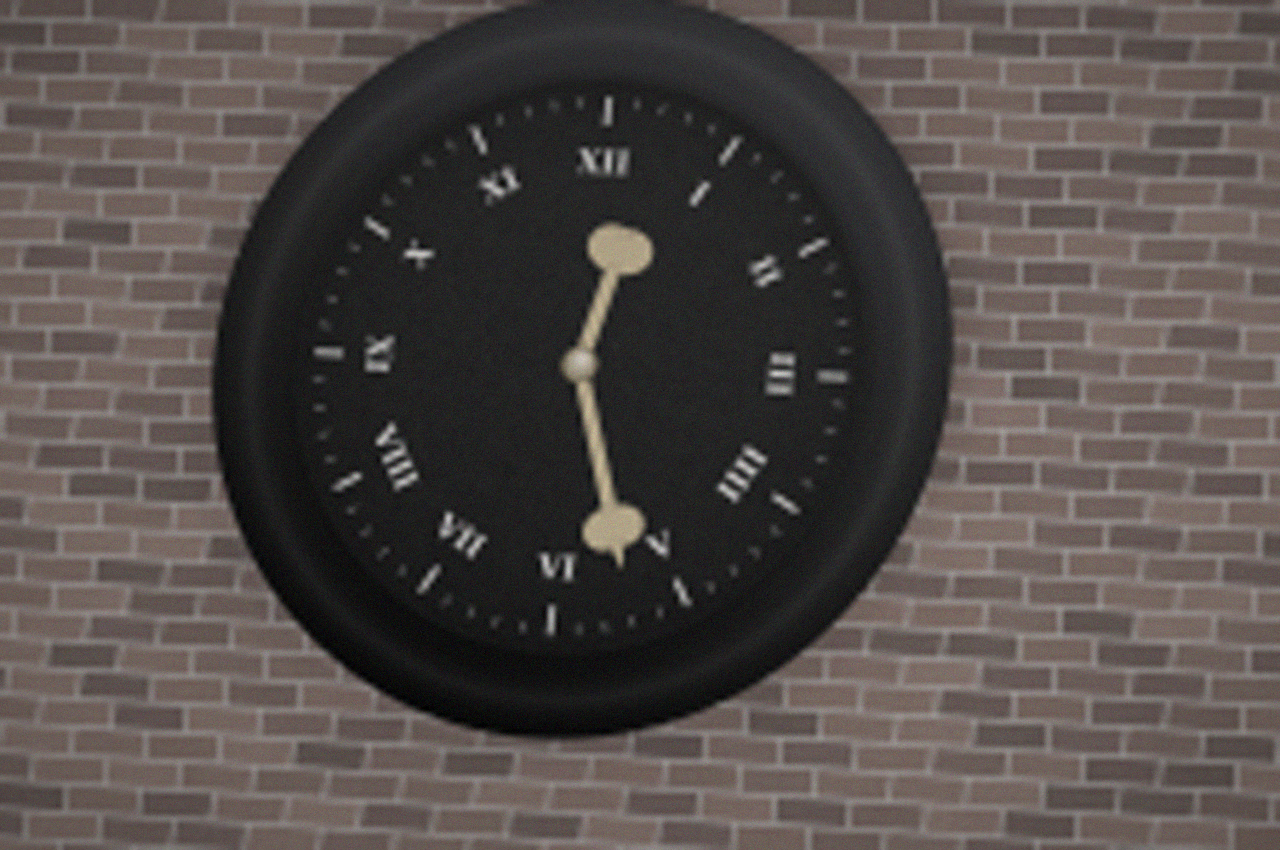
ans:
**12:27**
